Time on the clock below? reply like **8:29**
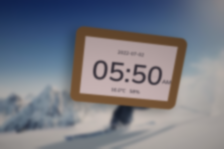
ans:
**5:50**
